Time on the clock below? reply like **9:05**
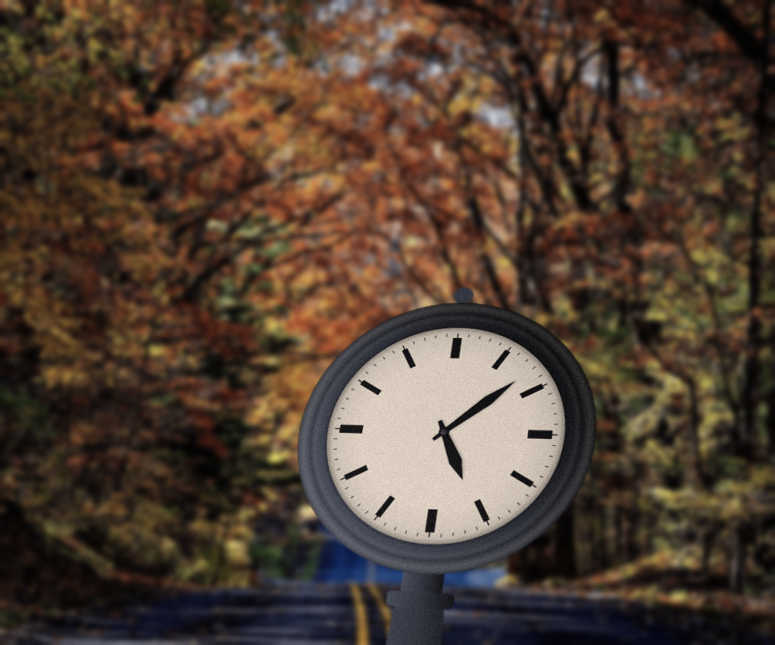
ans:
**5:08**
